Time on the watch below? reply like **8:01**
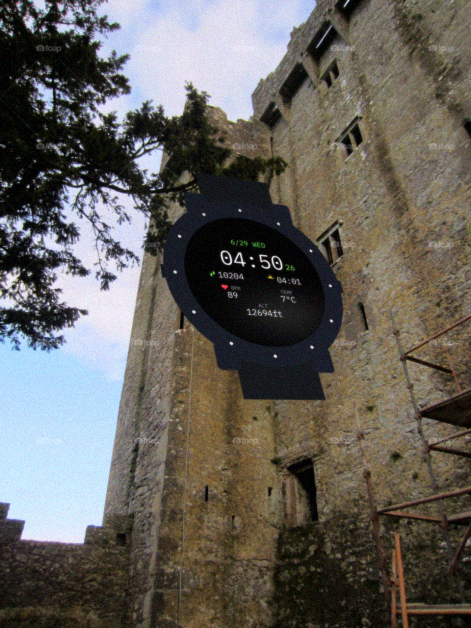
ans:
**4:50**
